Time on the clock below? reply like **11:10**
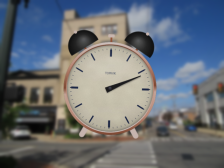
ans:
**2:11**
